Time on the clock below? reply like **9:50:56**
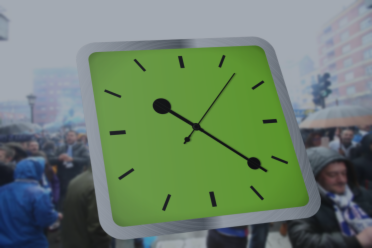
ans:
**10:22:07**
